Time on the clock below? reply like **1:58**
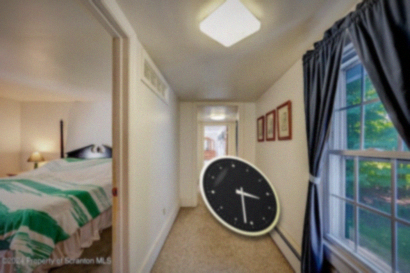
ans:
**3:32**
